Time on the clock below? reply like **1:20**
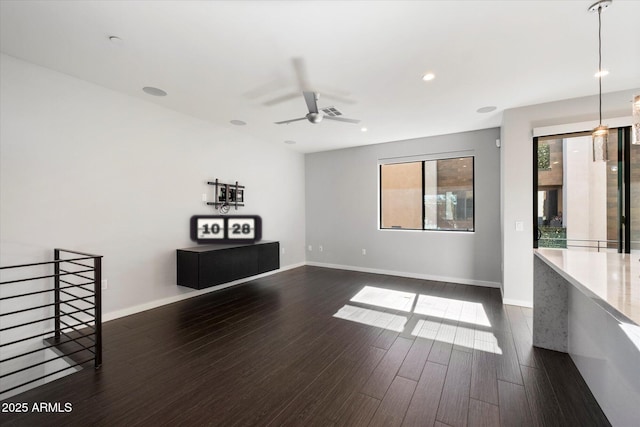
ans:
**10:28**
